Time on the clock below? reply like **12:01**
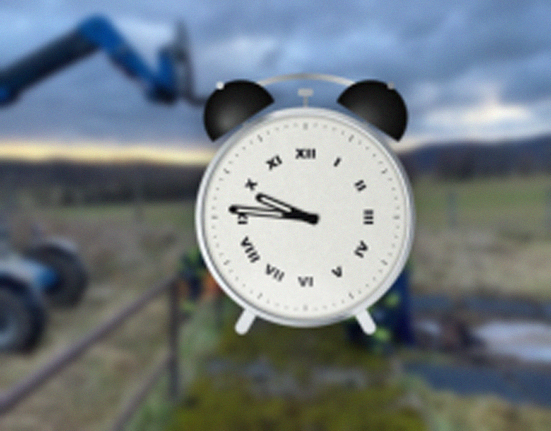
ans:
**9:46**
